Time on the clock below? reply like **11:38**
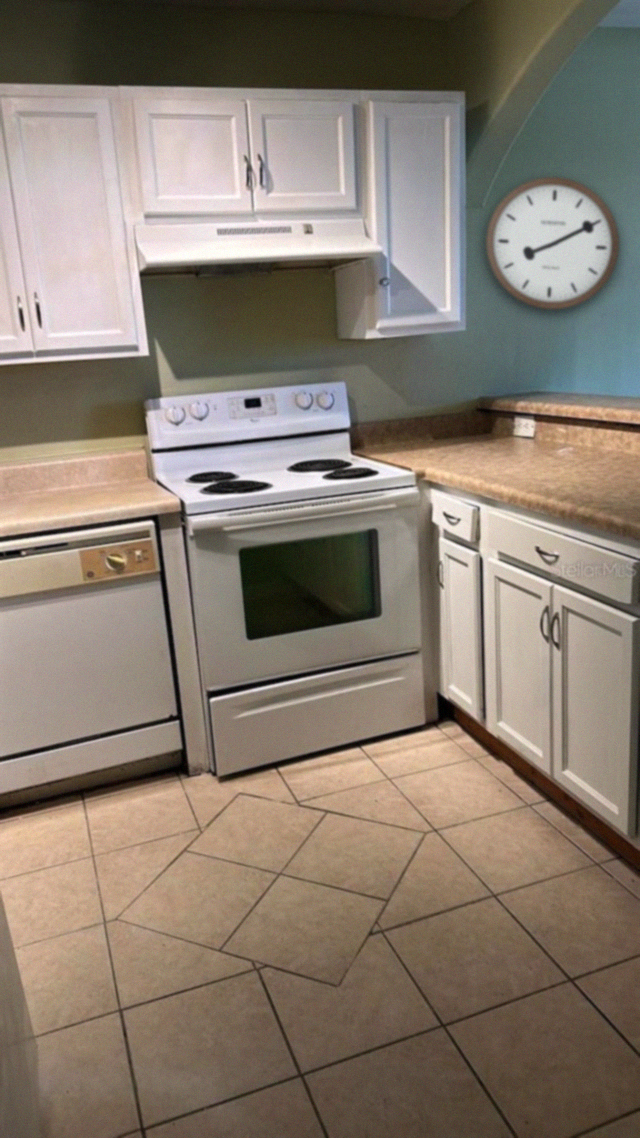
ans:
**8:10**
